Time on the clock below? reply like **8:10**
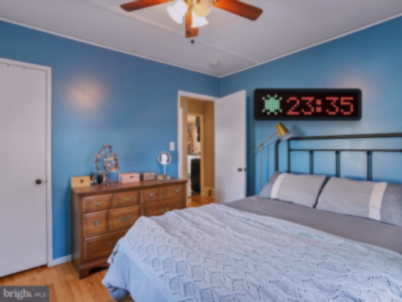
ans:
**23:35**
